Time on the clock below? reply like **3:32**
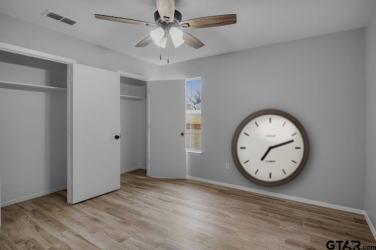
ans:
**7:12**
